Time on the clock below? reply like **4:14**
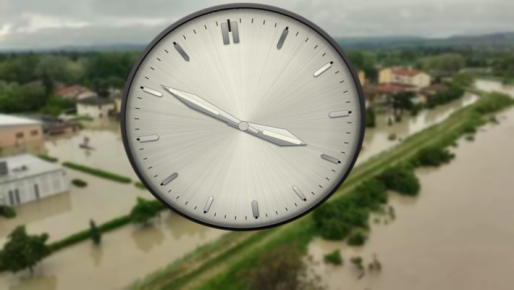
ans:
**3:51**
